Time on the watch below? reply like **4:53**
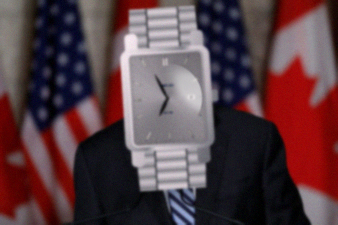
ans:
**6:56**
